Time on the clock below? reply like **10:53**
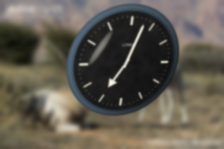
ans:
**7:03**
